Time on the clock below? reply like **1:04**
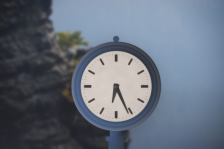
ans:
**6:26**
